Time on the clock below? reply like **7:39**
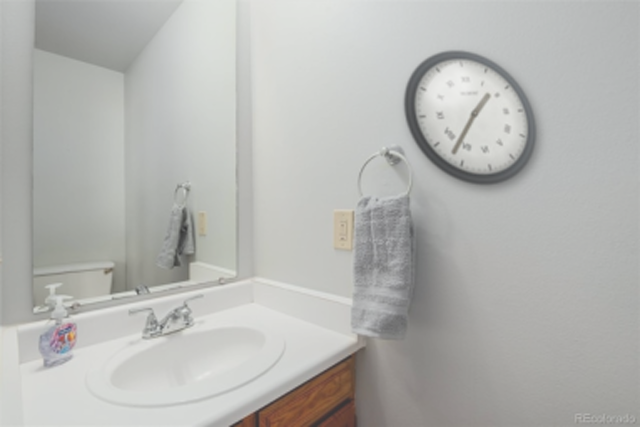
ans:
**1:37**
